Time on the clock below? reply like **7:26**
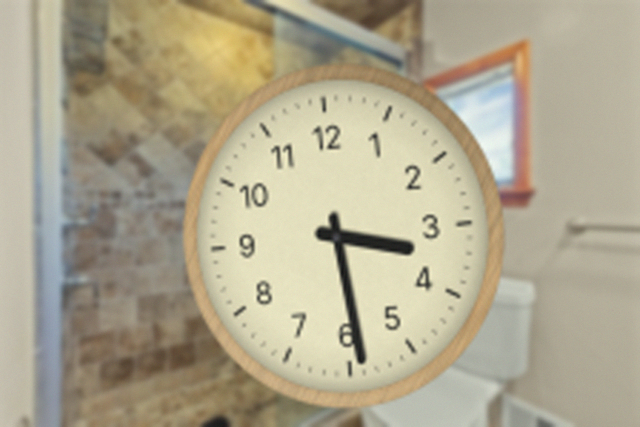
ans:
**3:29**
